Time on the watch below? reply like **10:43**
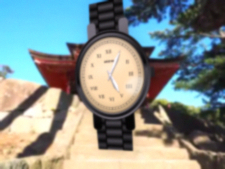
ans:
**5:05**
